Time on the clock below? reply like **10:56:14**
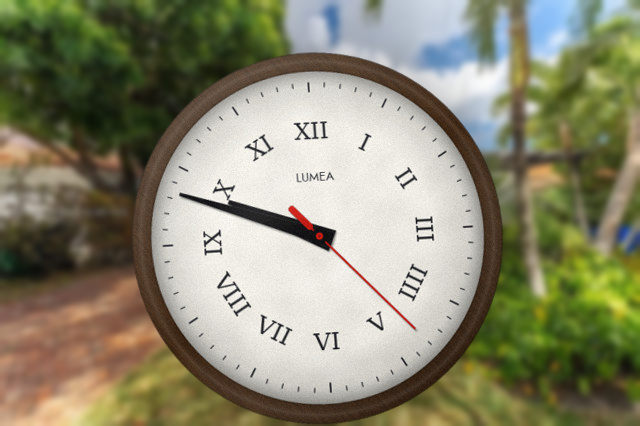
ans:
**9:48:23**
